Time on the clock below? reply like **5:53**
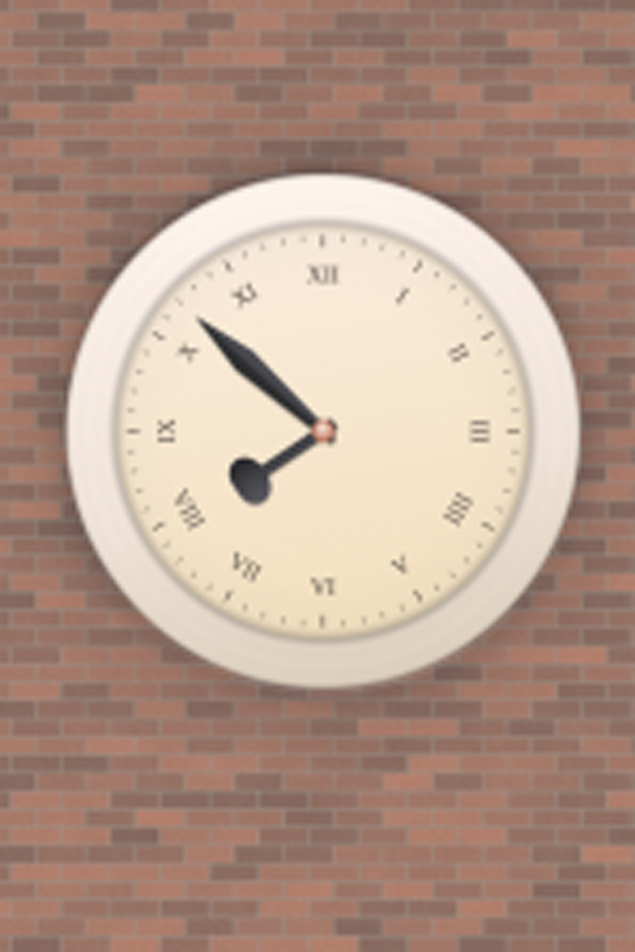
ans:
**7:52**
